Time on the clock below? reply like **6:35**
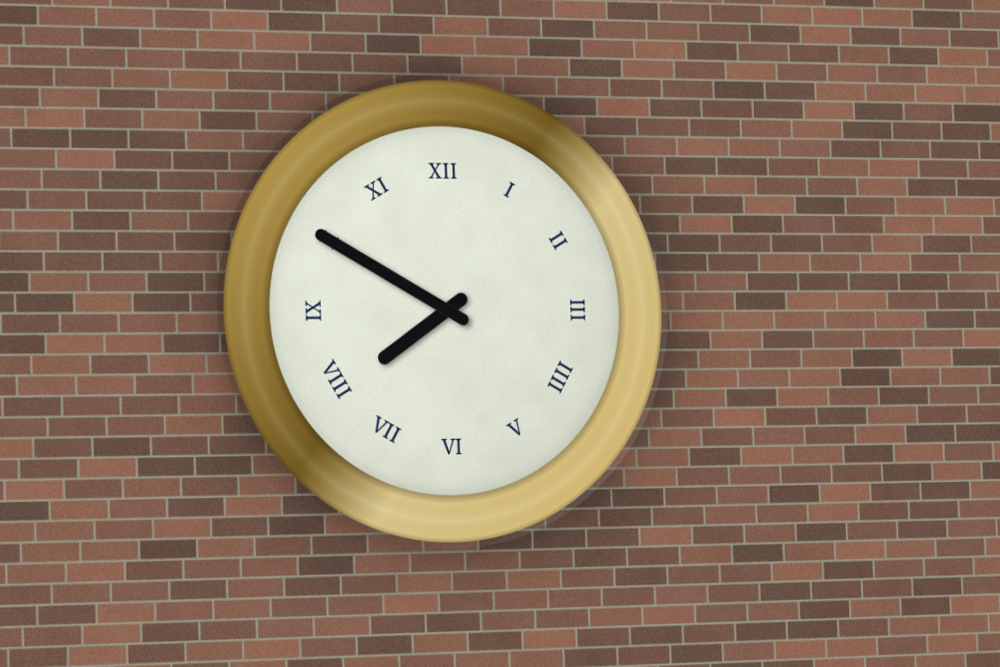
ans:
**7:50**
